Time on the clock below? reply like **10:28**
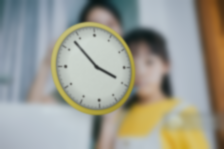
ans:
**3:53**
